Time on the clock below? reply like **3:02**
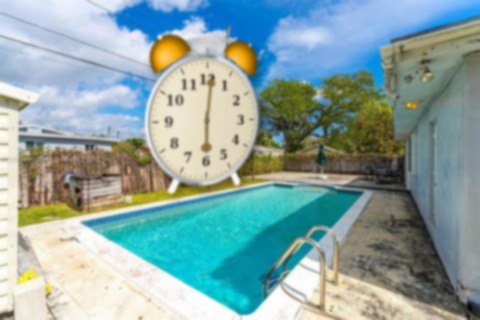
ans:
**6:01**
